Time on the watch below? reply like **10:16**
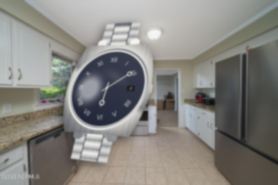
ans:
**6:09**
